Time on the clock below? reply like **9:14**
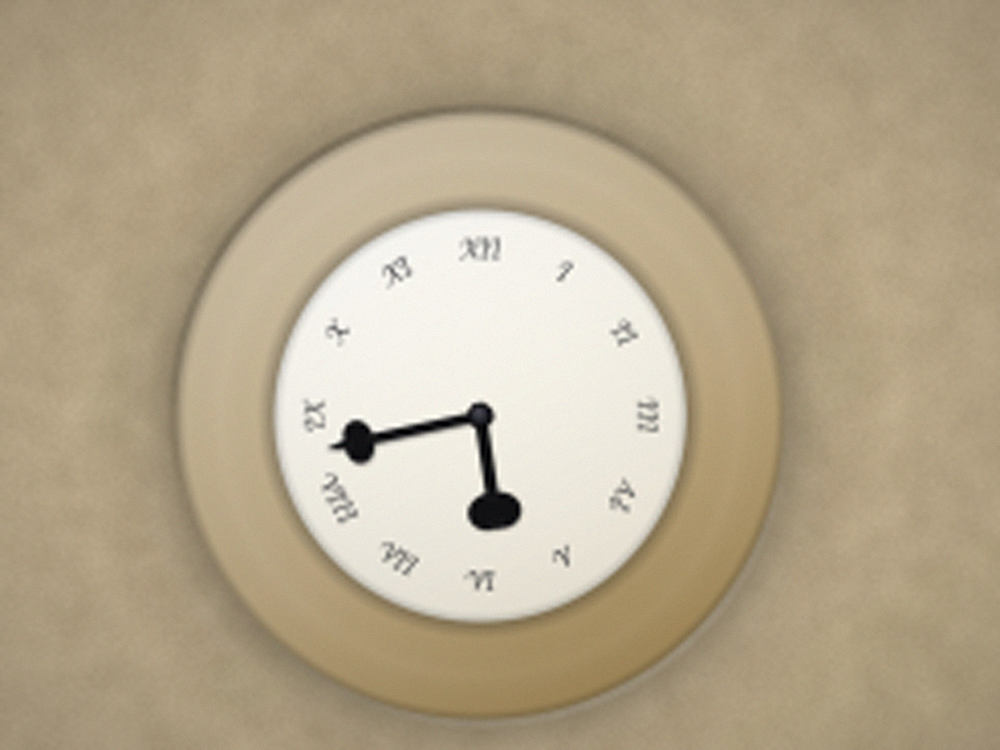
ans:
**5:43**
